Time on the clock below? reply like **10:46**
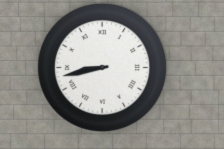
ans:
**8:43**
